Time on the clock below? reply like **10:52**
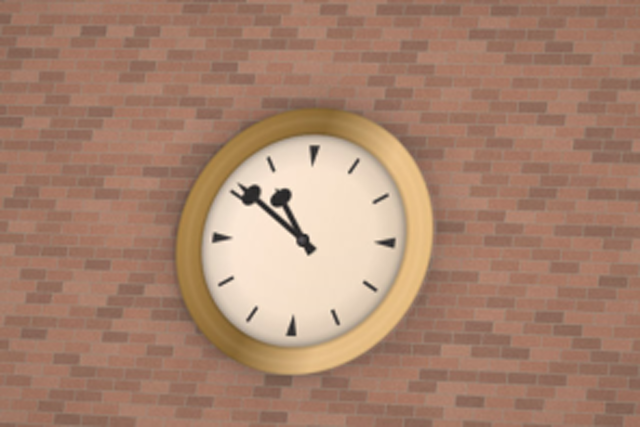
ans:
**10:51**
